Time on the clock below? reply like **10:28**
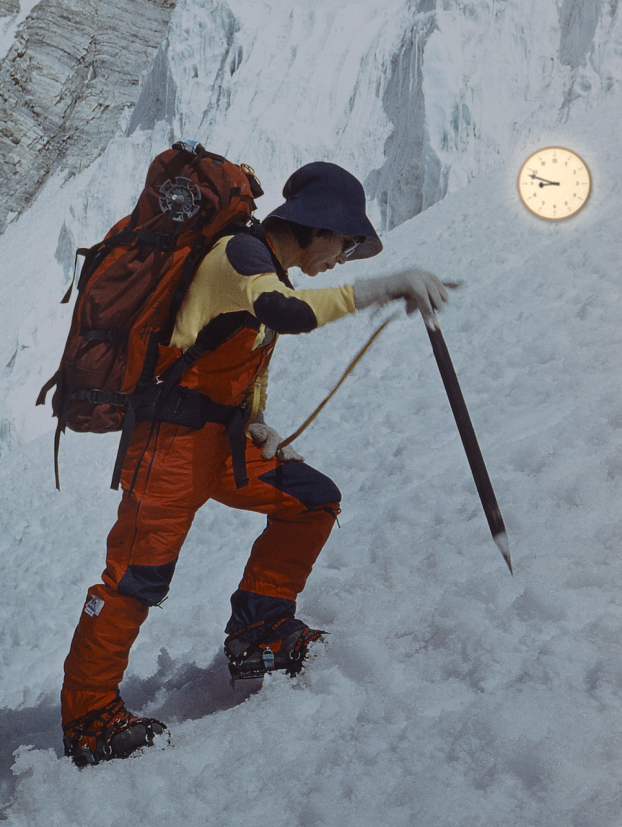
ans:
**8:48**
